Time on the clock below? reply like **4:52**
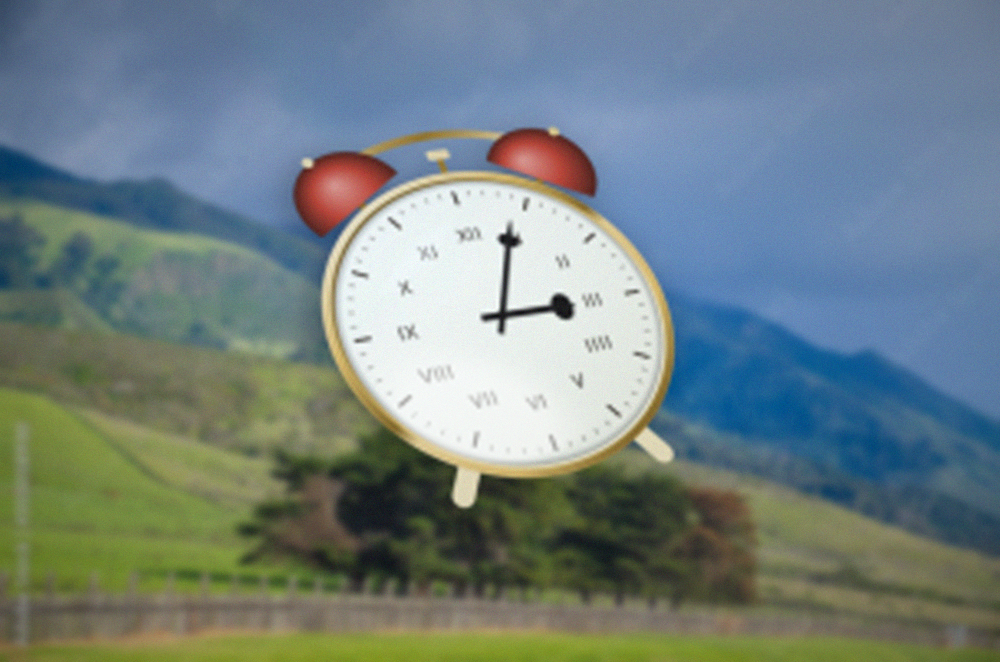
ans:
**3:04**
